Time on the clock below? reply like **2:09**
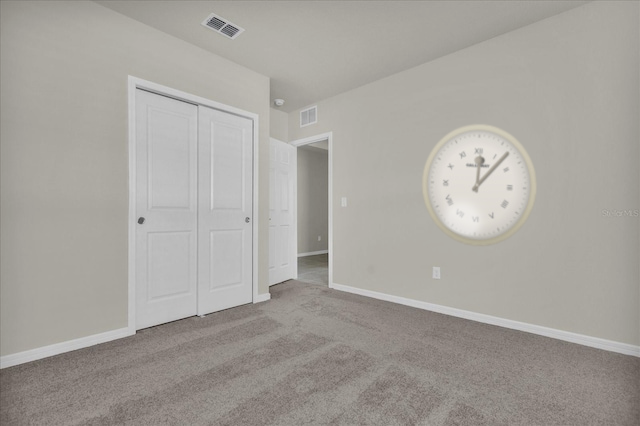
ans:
**12:07**
